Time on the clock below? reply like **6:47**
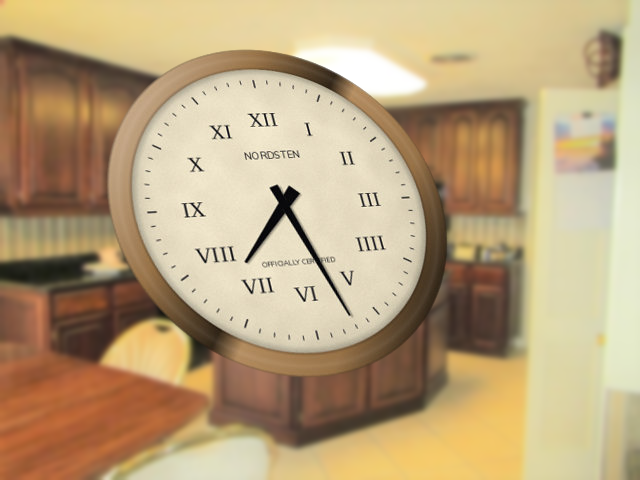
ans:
**7:27**
